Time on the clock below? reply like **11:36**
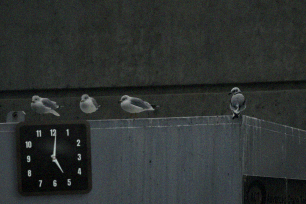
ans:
**5:01**
